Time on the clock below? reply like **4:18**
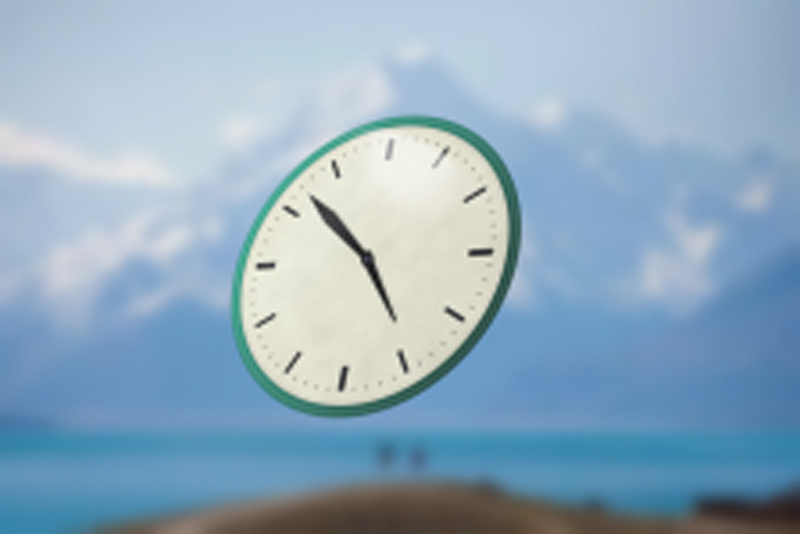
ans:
**4:52**
